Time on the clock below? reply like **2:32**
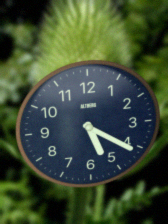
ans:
**5:21**
